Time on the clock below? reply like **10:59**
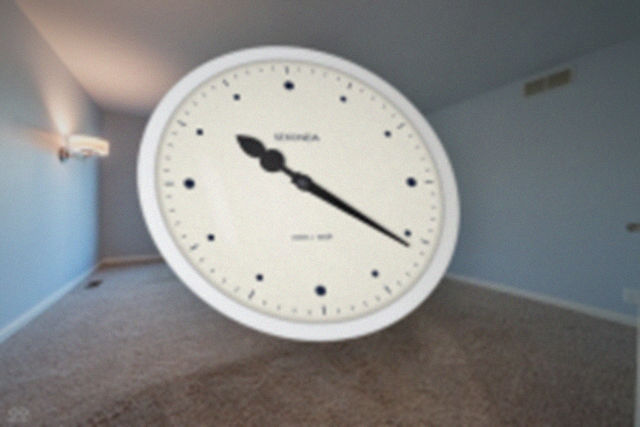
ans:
**10:21**
